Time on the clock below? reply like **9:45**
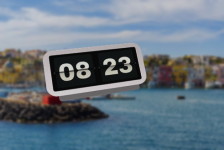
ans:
**8:23**
